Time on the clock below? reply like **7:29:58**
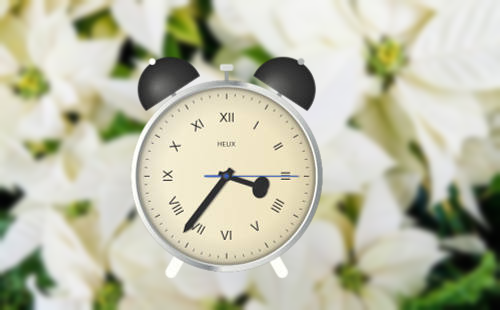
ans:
**3:36:15**
